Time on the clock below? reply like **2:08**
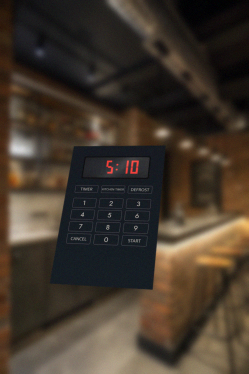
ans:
**5:10**
